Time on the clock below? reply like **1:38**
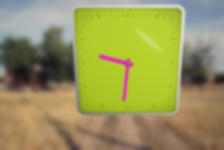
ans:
**9:31**
